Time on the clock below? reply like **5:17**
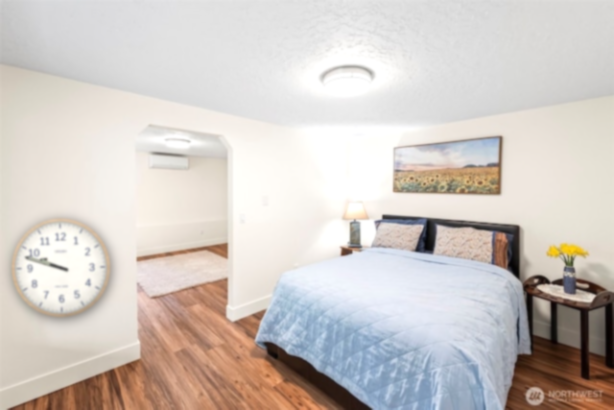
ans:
**9:48**
